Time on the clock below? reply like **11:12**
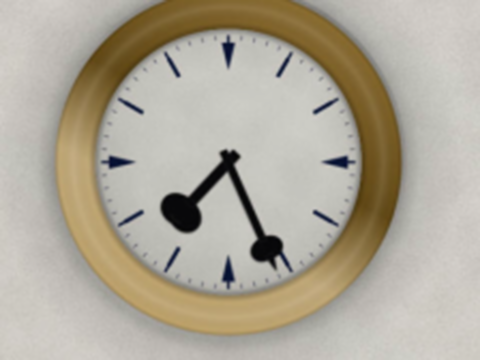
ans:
**7:26**
